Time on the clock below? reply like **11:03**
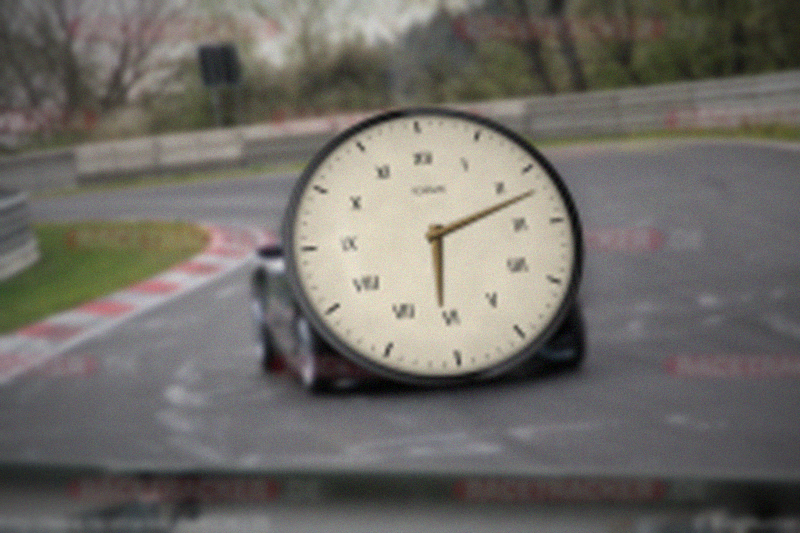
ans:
**6:12**
